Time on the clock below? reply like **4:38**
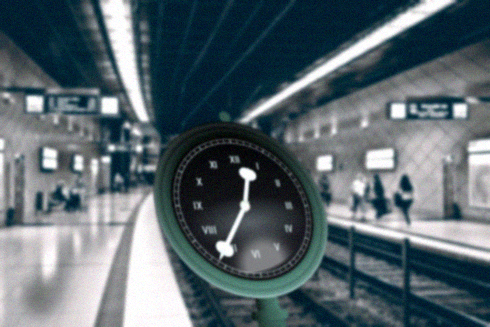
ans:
**12:36**
